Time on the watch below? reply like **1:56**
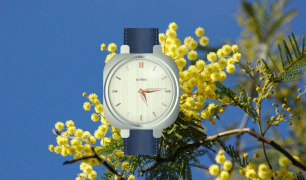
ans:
**5:14**
